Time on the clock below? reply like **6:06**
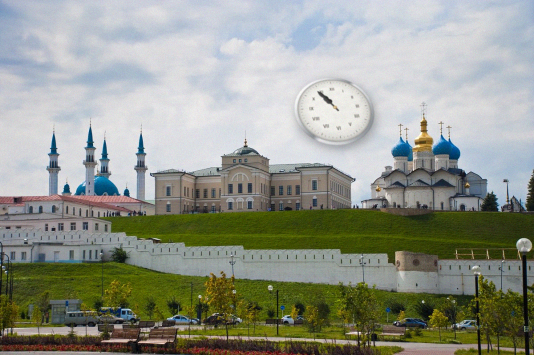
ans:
**10:54**
